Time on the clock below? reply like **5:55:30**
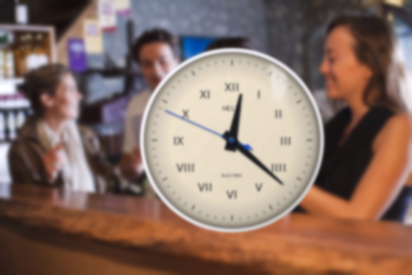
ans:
**12:21:49**
